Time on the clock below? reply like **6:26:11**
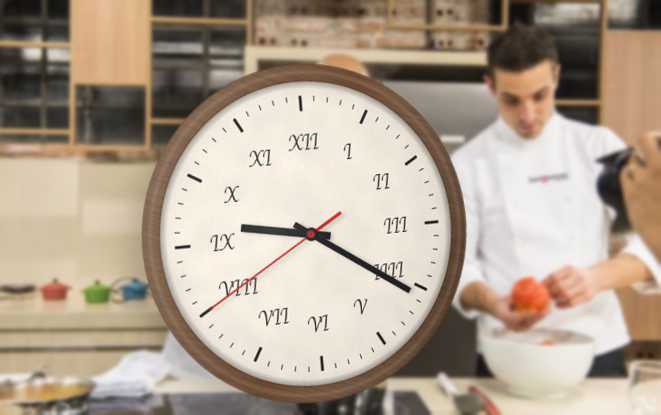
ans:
**9:20:40**
